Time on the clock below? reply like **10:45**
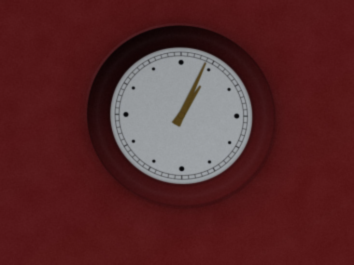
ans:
**1:04**
